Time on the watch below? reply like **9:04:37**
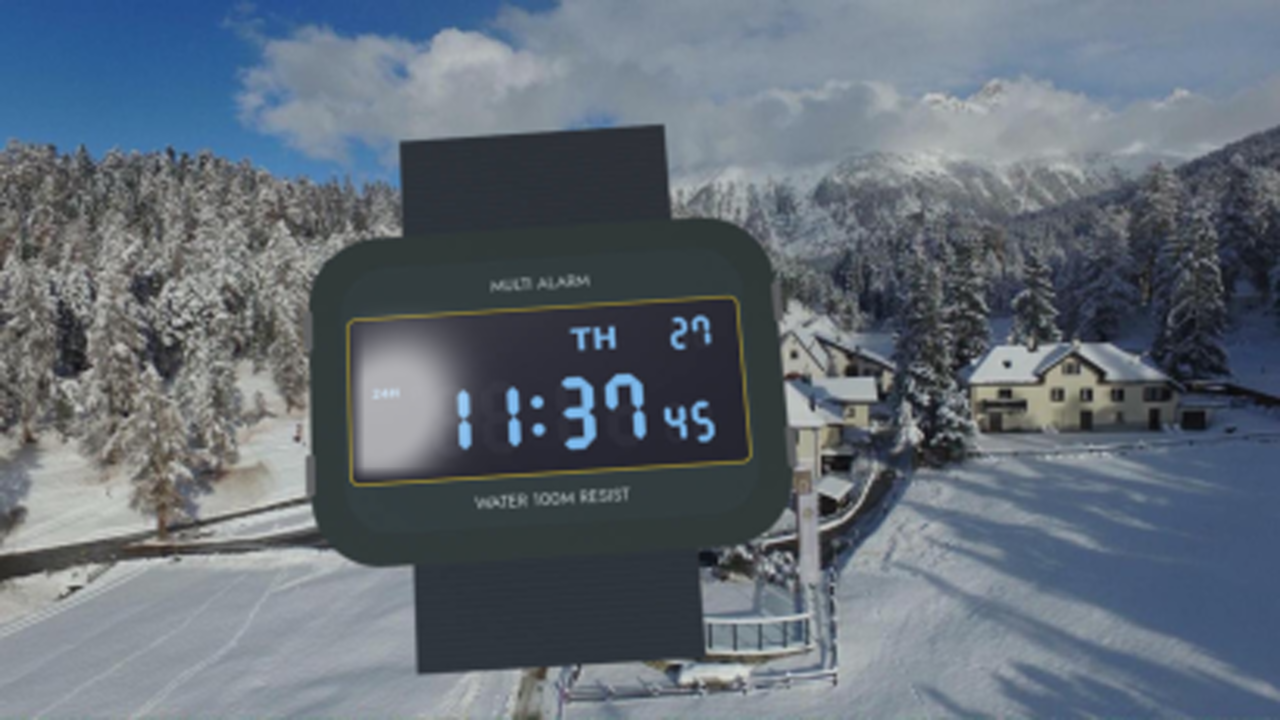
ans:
**11:37:45**
